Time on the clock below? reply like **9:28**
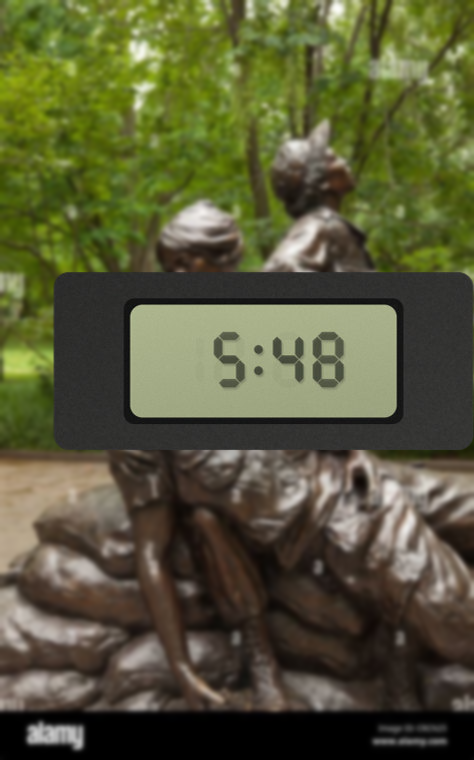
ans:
**5:48**
